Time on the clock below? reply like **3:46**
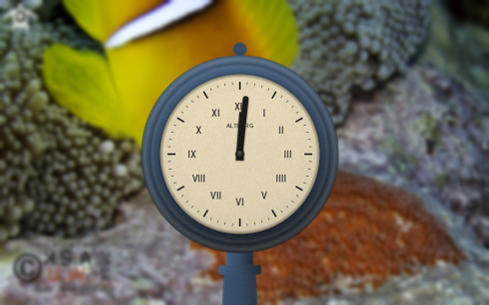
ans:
**12:01**
